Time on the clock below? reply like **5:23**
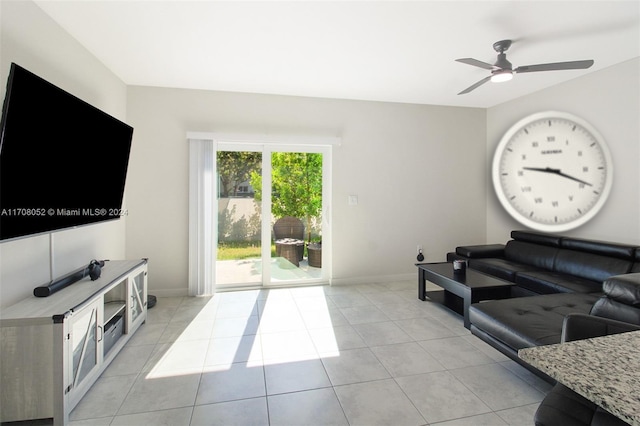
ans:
**9:19**
